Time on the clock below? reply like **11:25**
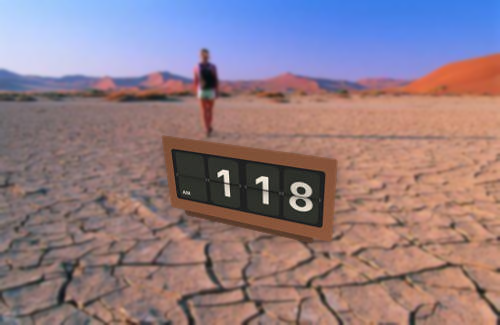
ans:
**1:18**
